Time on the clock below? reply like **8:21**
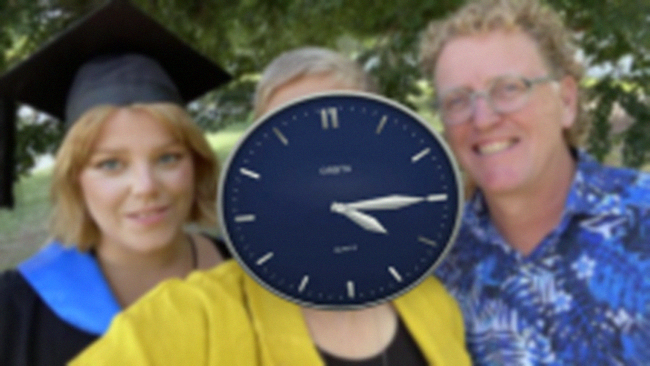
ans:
**4:15**
